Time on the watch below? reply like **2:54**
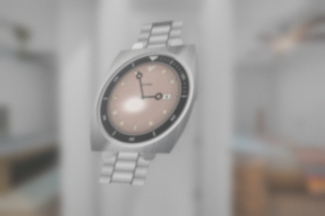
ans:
**2:56**
